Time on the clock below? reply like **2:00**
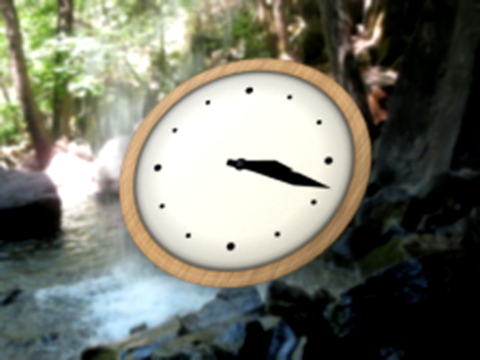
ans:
**3:18**
